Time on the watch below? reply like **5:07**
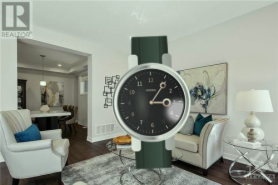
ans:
**3:06**
